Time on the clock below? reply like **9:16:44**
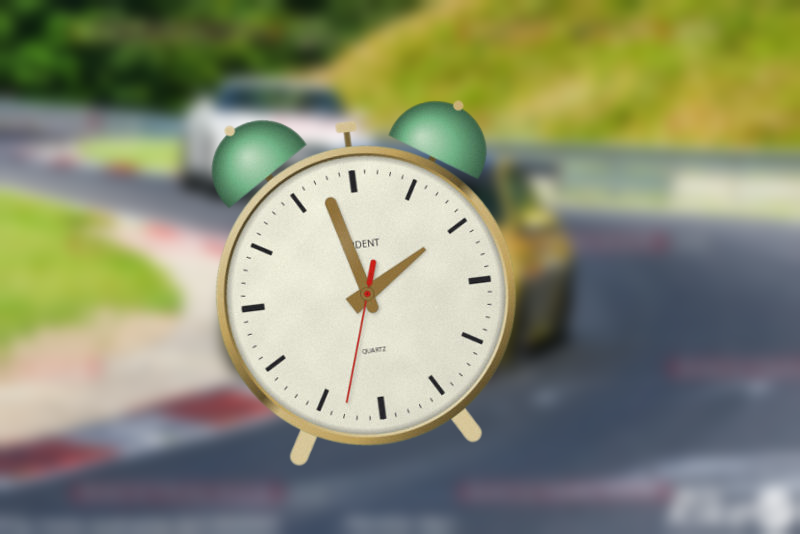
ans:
**1:57:33**
